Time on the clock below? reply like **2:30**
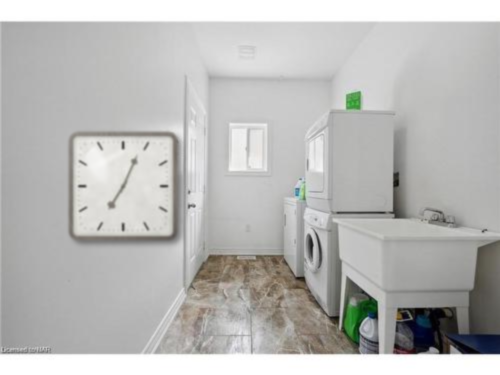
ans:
**7:04**
